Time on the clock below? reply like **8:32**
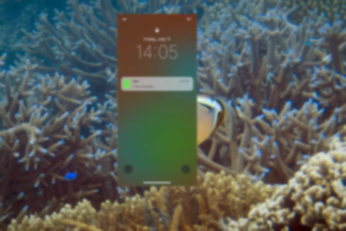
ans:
**14:05**
